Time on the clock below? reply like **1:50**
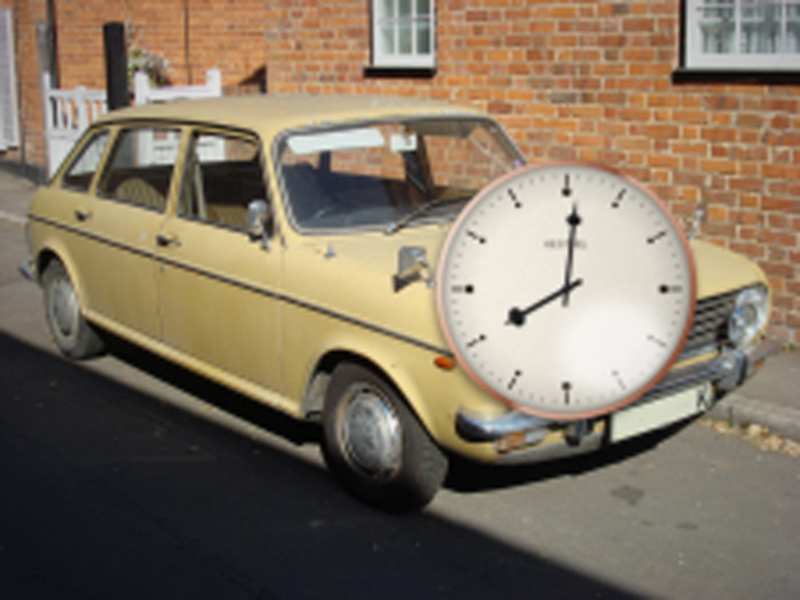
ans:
**8:01**
